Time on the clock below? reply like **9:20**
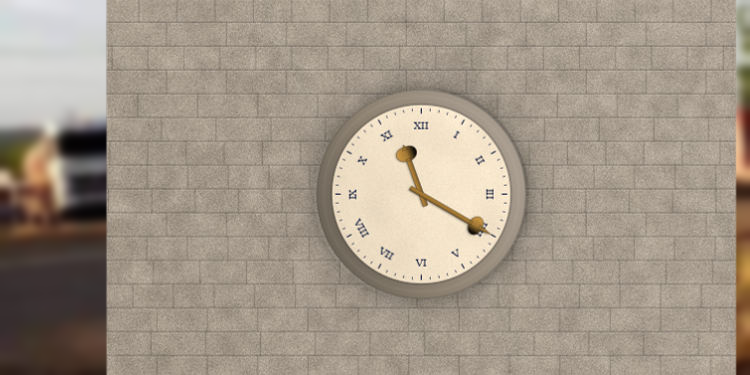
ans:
**11:20**
